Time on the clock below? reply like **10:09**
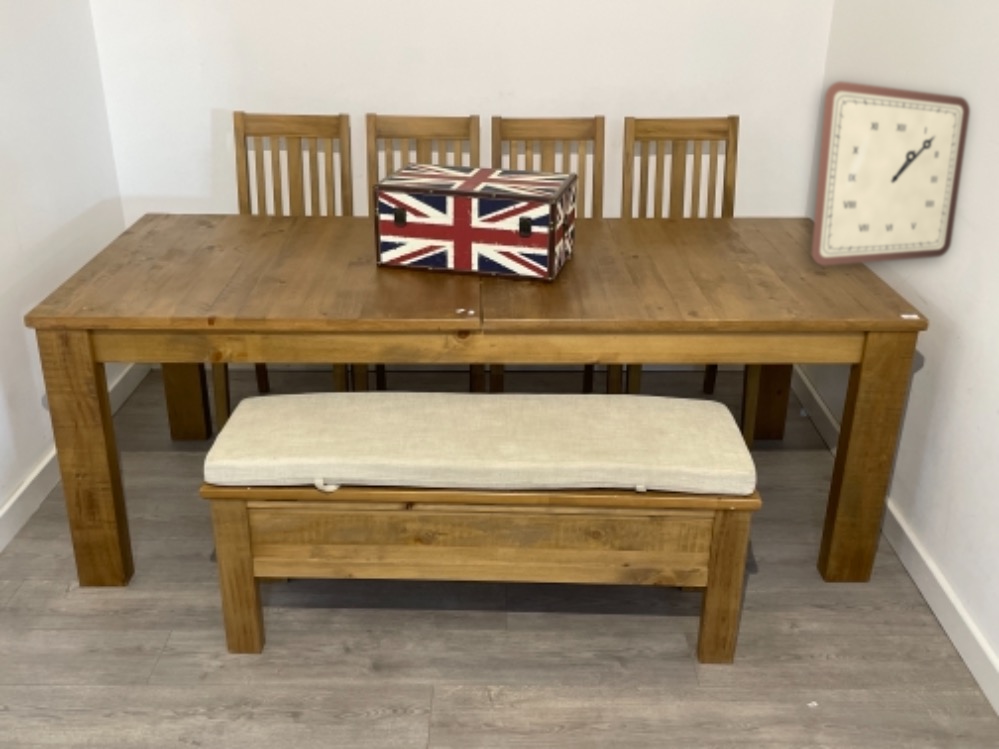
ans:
**1:07**
